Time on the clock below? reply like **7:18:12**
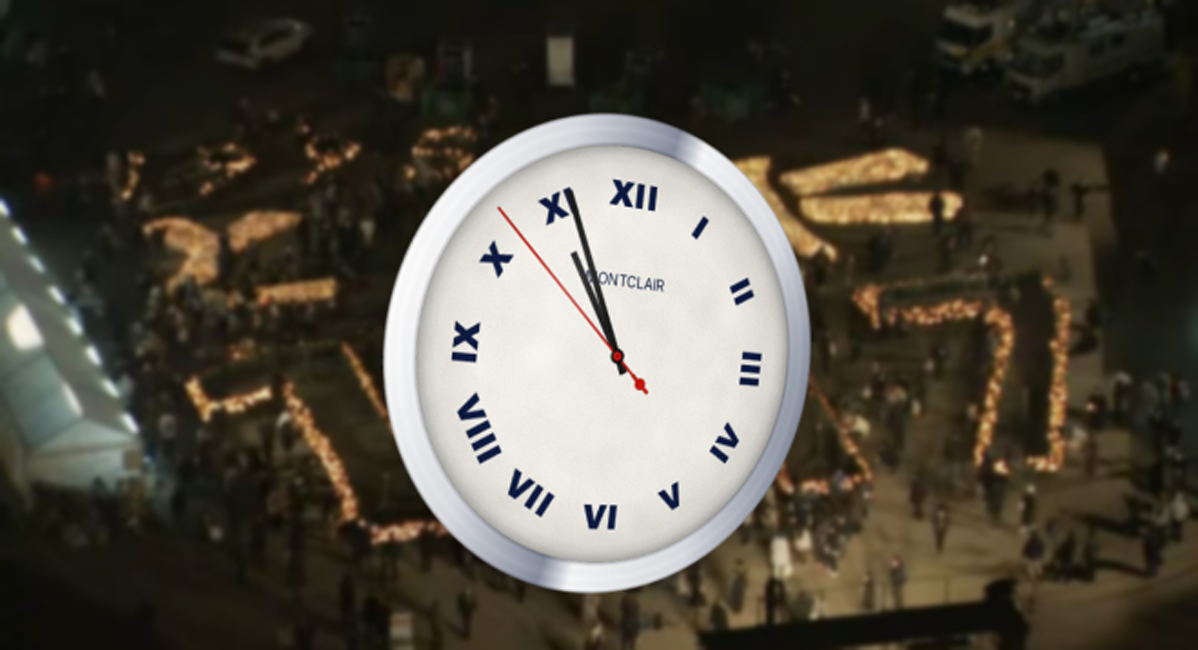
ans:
**10:55:52**
